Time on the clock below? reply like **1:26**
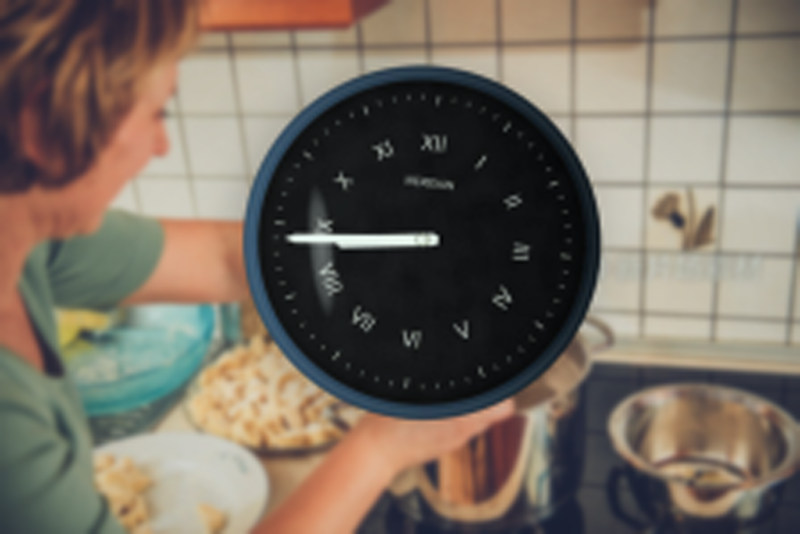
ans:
**8:44**
